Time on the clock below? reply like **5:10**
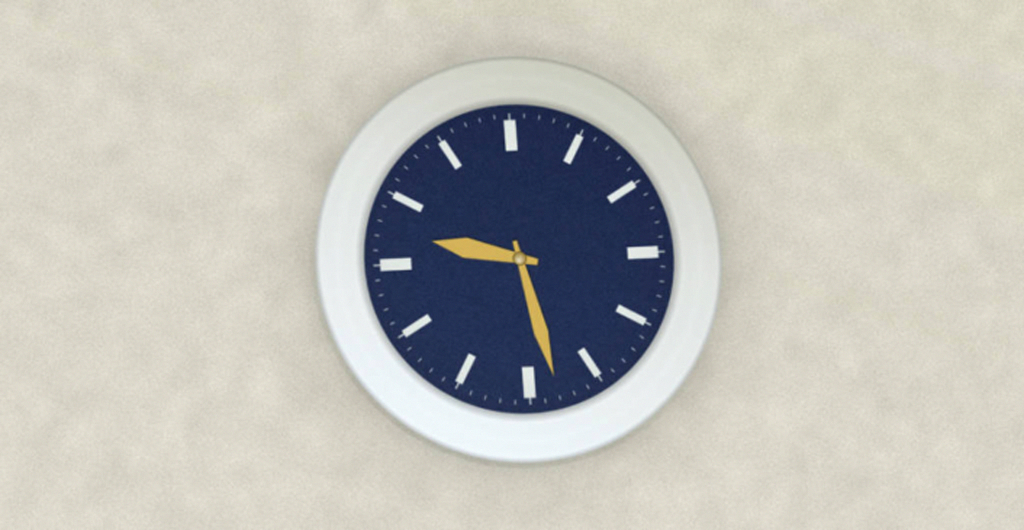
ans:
**9:28**
